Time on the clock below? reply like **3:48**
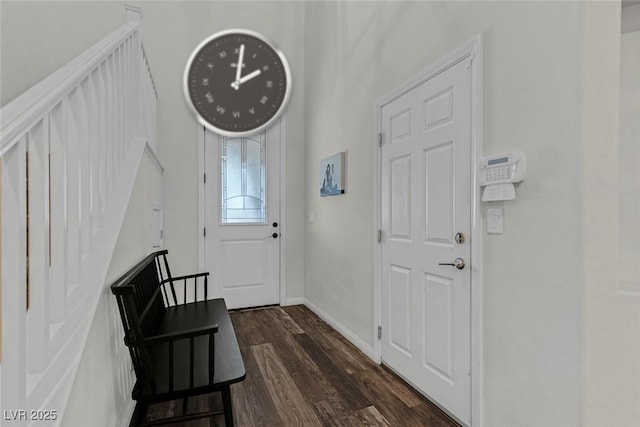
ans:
**2:01**
